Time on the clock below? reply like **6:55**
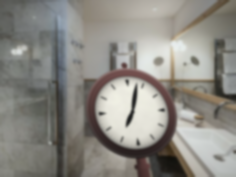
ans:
**7:03**
